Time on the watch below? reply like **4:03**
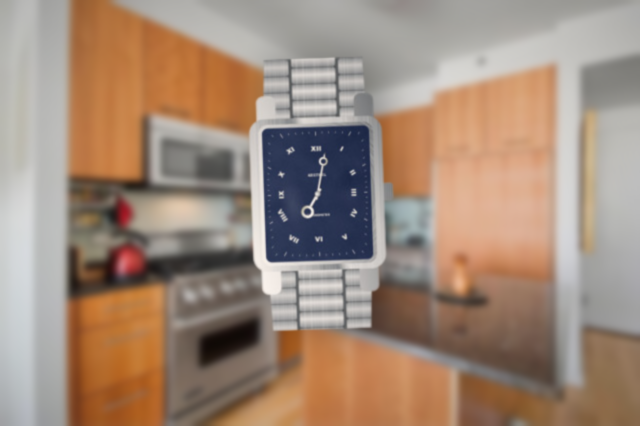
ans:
**7:02**
